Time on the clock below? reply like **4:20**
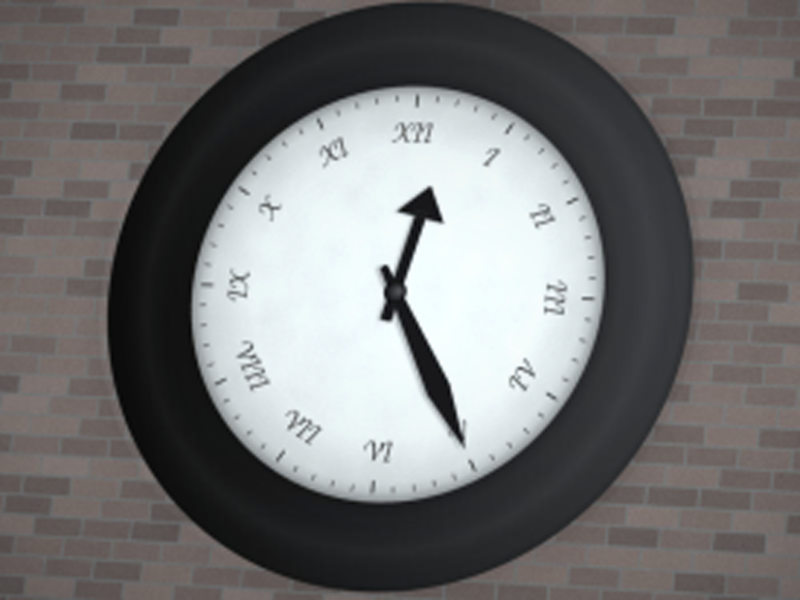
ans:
**12:25**
